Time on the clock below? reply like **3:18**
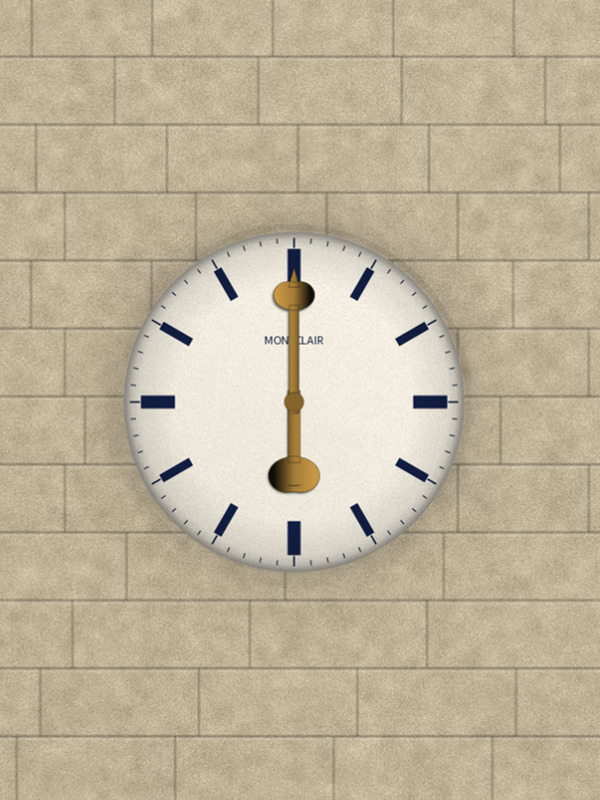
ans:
**6:00**
